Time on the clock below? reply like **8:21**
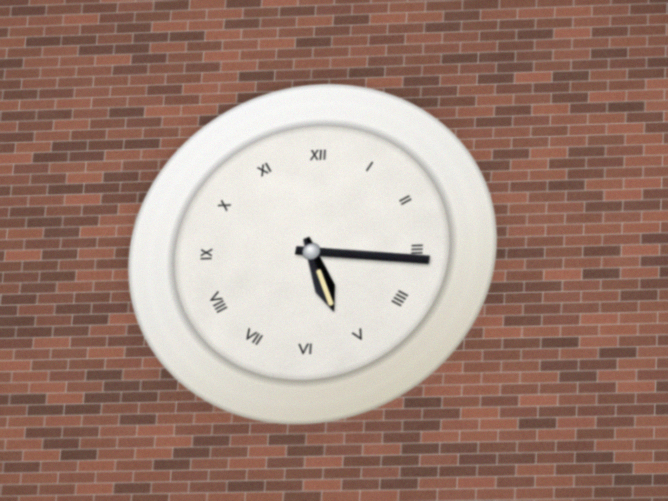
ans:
**5:16**
